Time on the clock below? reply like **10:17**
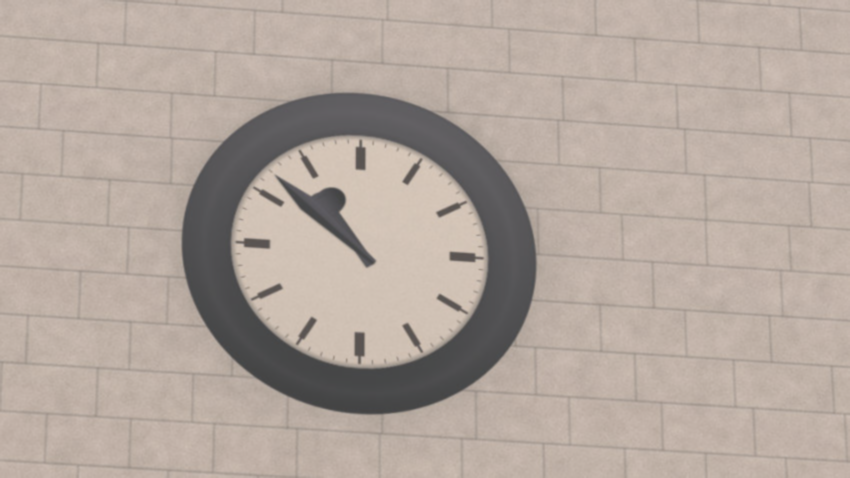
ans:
**10:52**
